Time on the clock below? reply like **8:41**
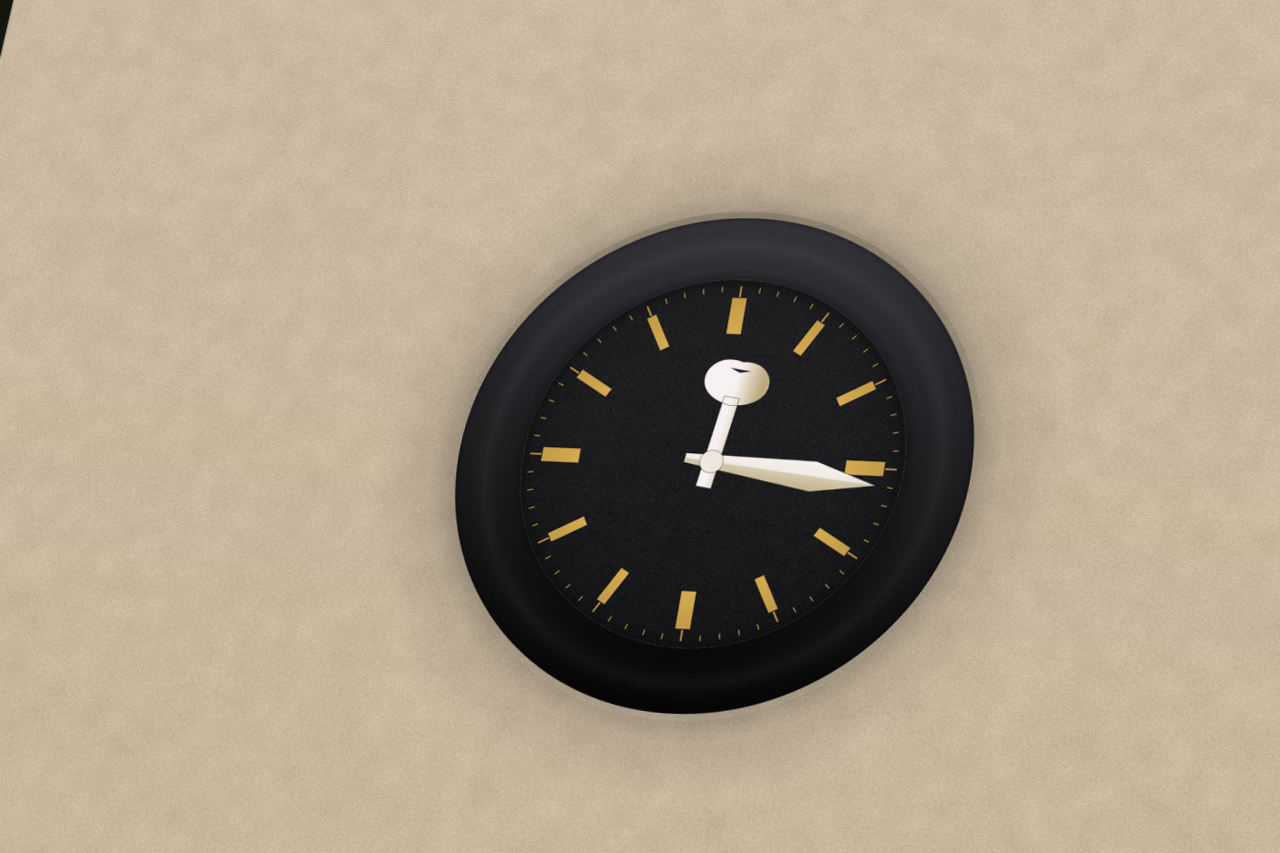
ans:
**12:16**
